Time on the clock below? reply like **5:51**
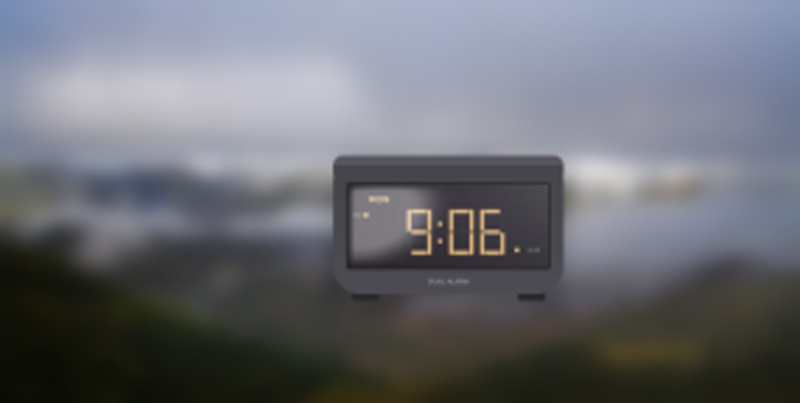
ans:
**9:06**
